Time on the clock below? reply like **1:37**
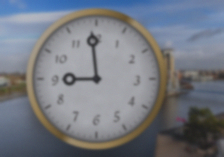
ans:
**8:59**
